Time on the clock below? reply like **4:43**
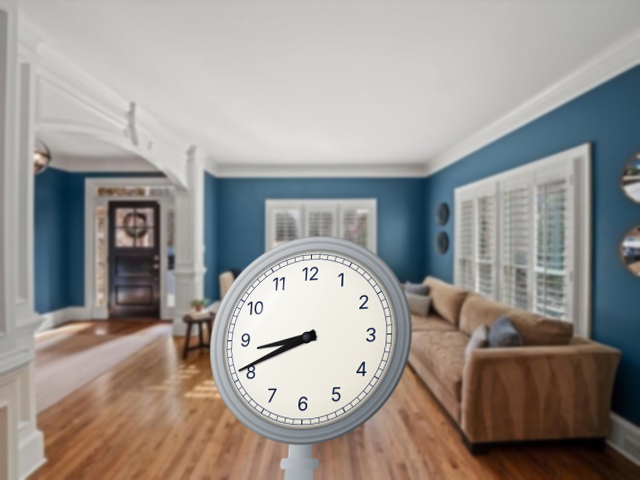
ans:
**8:41**
